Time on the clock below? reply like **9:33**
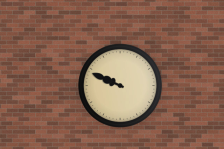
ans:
**9:49**
